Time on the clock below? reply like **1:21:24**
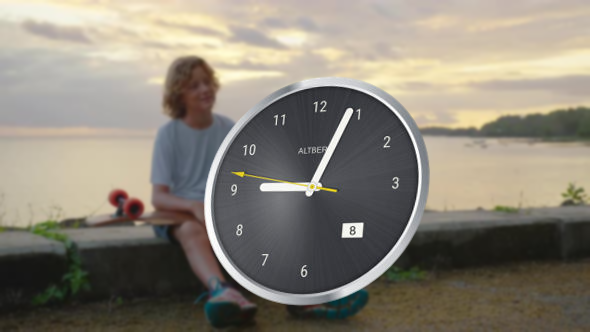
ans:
**9:03:47**
